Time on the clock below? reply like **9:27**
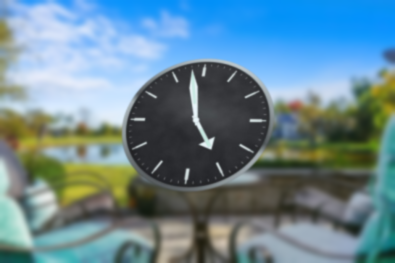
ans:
**4:58**
